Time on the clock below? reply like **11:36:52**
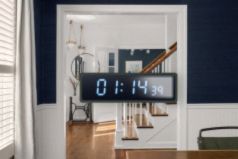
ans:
**1:14:39**
